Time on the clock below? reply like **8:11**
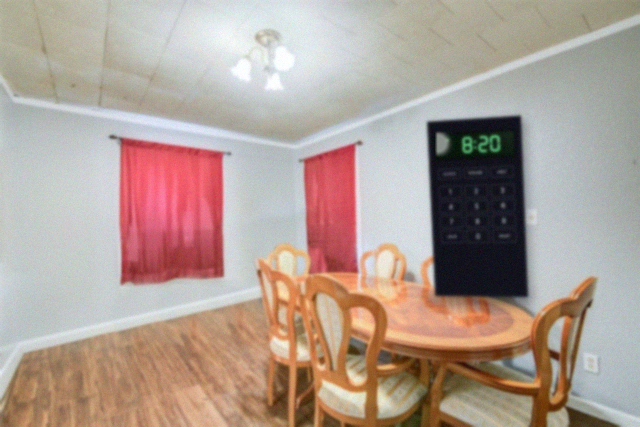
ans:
**8:20**
